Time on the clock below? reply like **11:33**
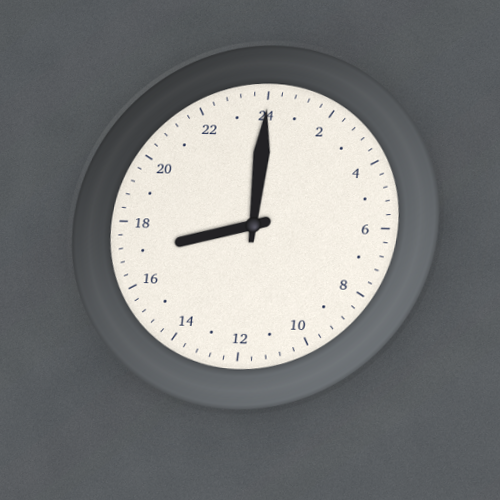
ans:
**17:00**
